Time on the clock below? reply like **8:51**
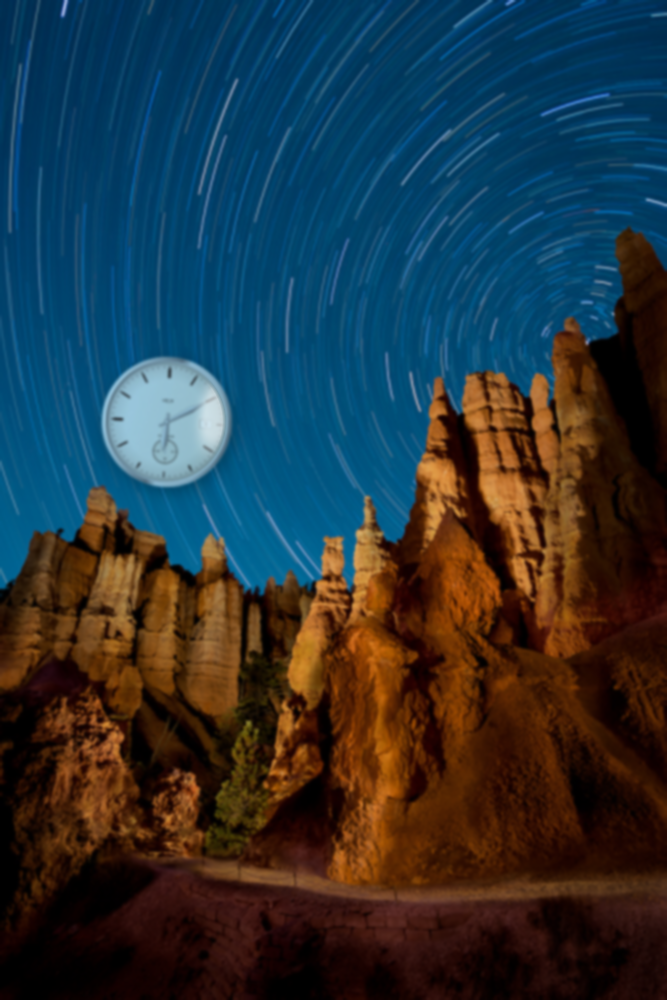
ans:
**6:10**
